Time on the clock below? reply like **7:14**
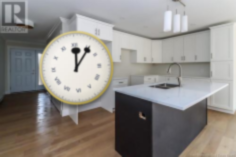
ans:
**12:06**
